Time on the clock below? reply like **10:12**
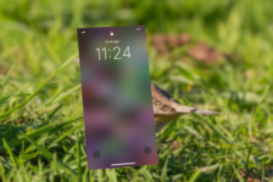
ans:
**11:24**
